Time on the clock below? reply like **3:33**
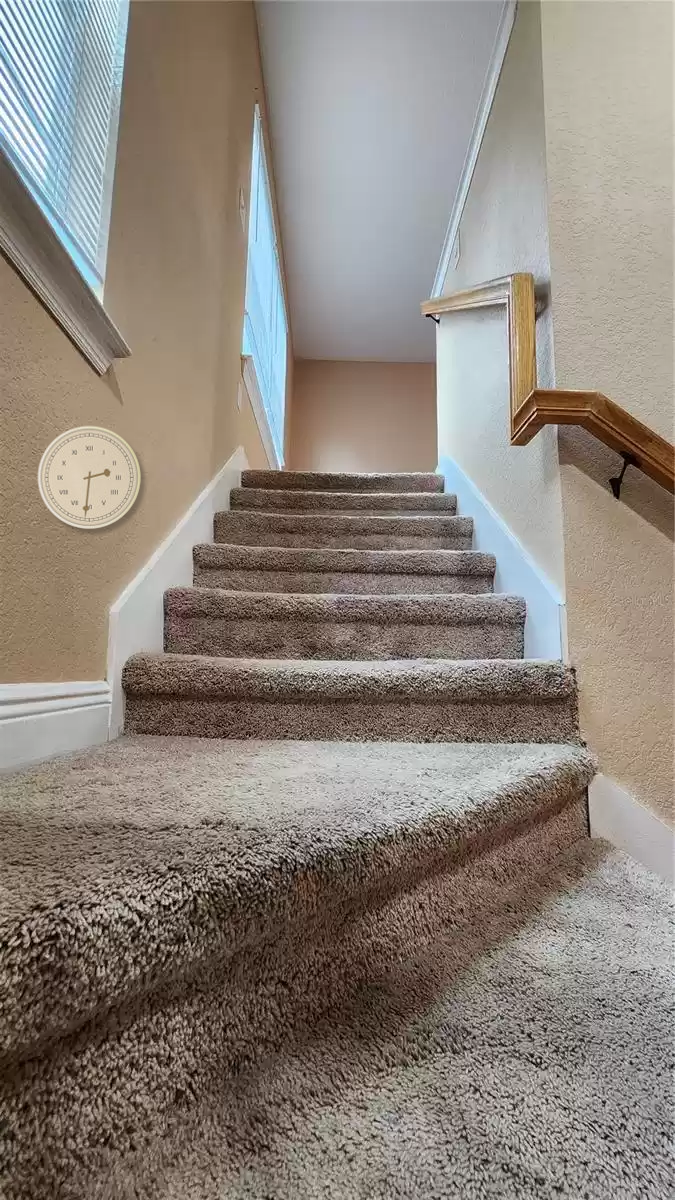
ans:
**2:31**
